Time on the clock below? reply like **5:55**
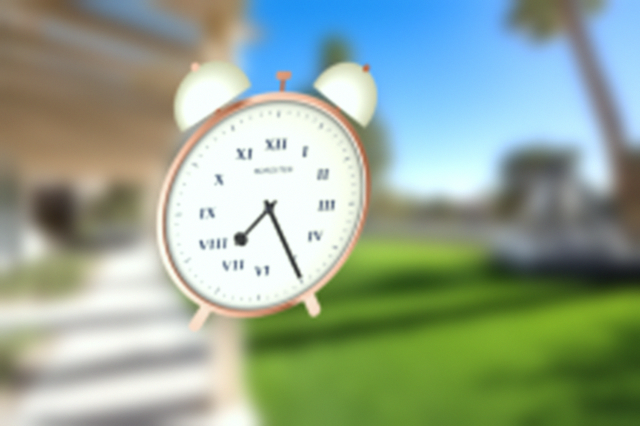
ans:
**7:25**
